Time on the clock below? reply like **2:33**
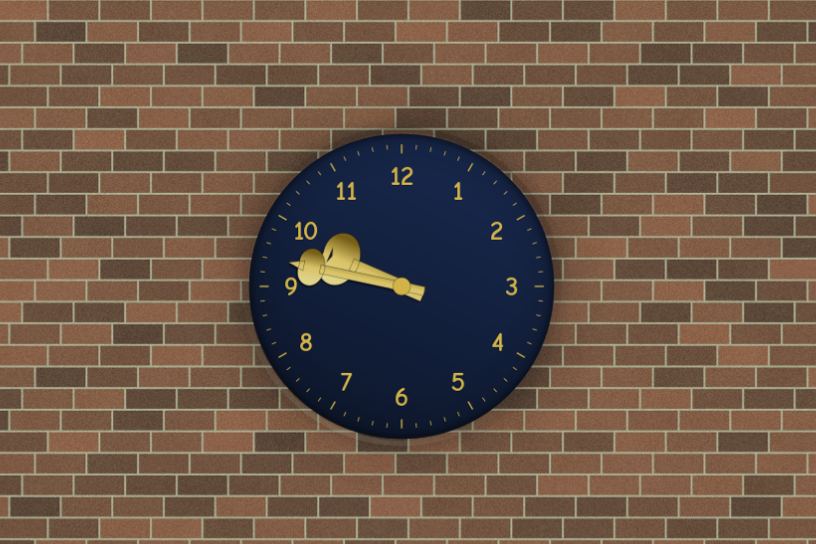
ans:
**9:47**
